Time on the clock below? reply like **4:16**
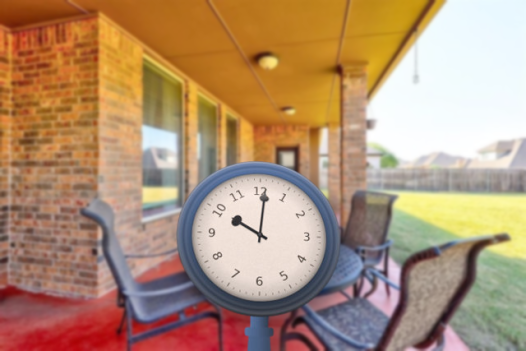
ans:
**10:01**
